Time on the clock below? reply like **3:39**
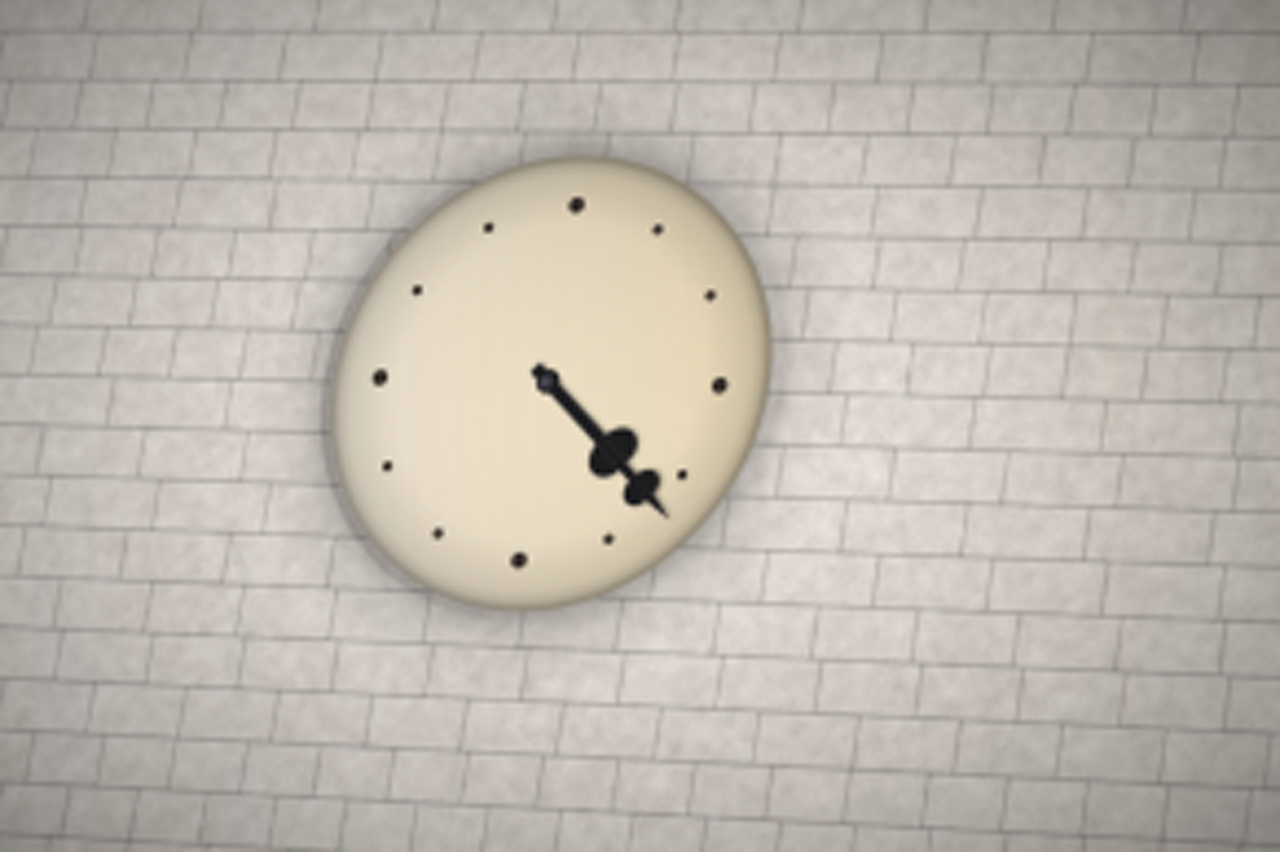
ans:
**4:22**
